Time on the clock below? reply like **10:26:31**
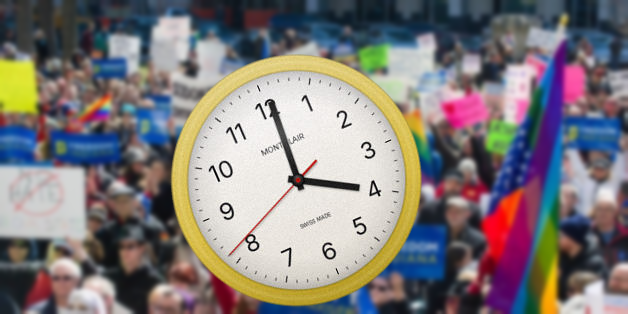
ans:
**4:00:41**
